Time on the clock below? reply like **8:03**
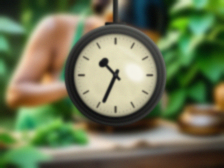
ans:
**10:34**
